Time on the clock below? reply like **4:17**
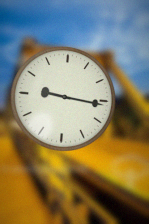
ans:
**9:16**
